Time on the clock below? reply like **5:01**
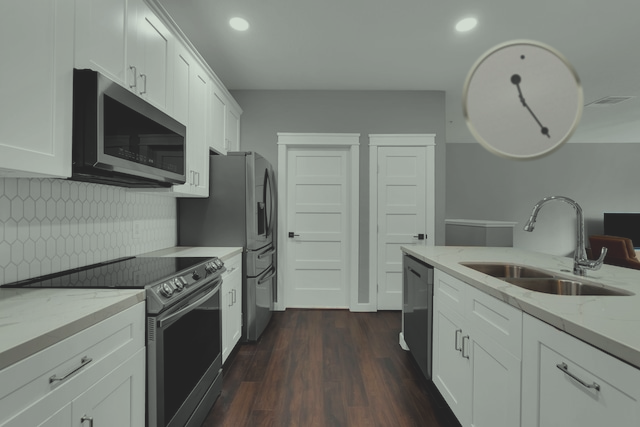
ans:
**11:24**
